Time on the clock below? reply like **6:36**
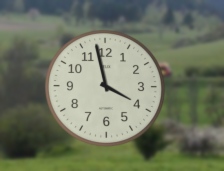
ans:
**3:58**
